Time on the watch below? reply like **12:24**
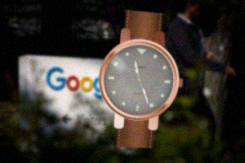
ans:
**11:26**
